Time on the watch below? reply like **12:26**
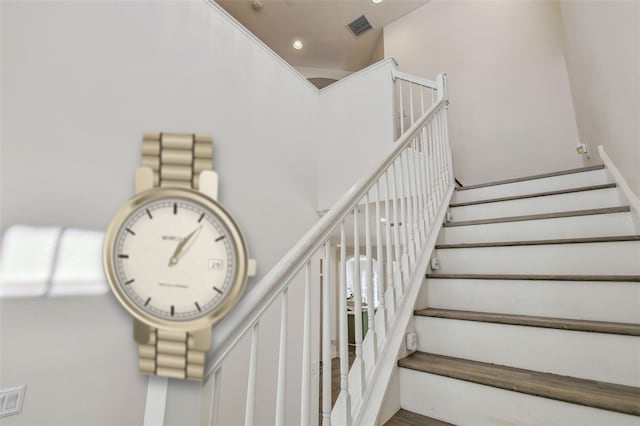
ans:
**1:06**
